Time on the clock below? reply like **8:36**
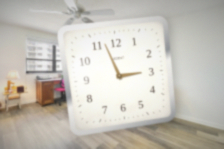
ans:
**2:57**
